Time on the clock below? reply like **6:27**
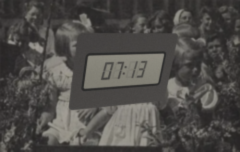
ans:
**7:13**
